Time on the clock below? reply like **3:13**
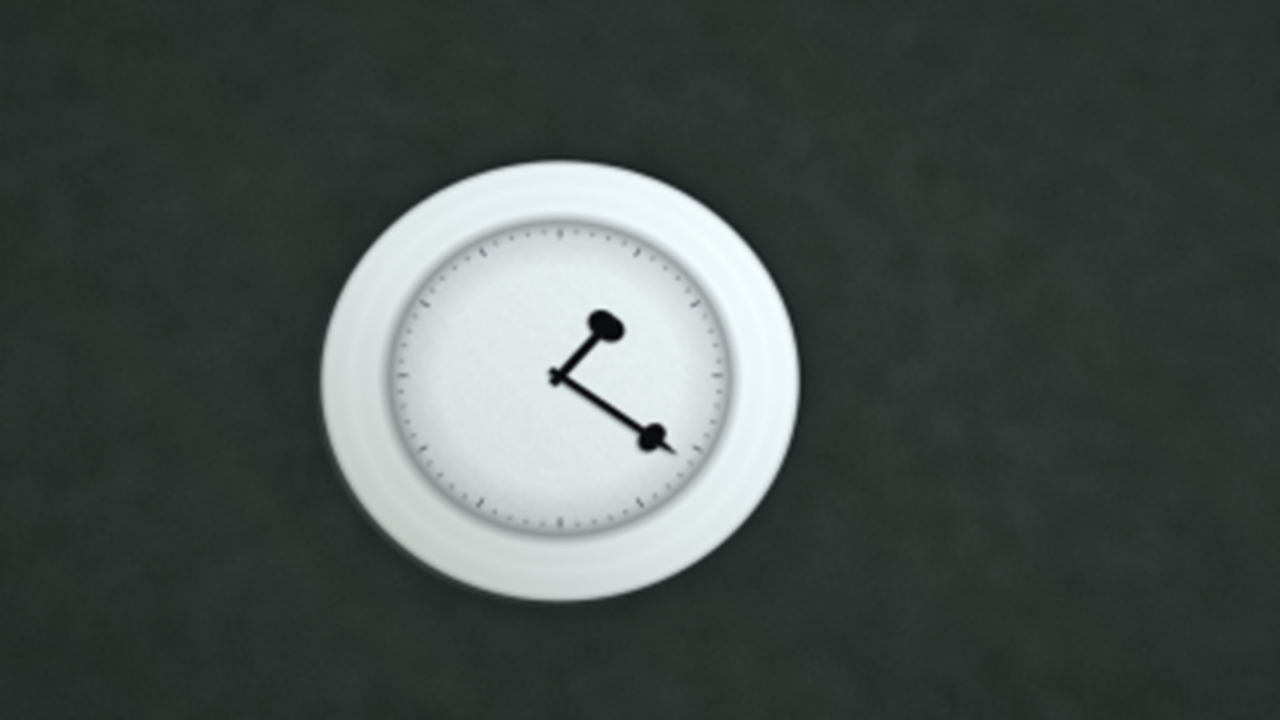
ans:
**1:21**
